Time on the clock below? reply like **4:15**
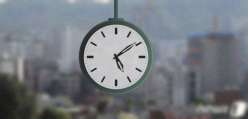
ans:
**5:09**
